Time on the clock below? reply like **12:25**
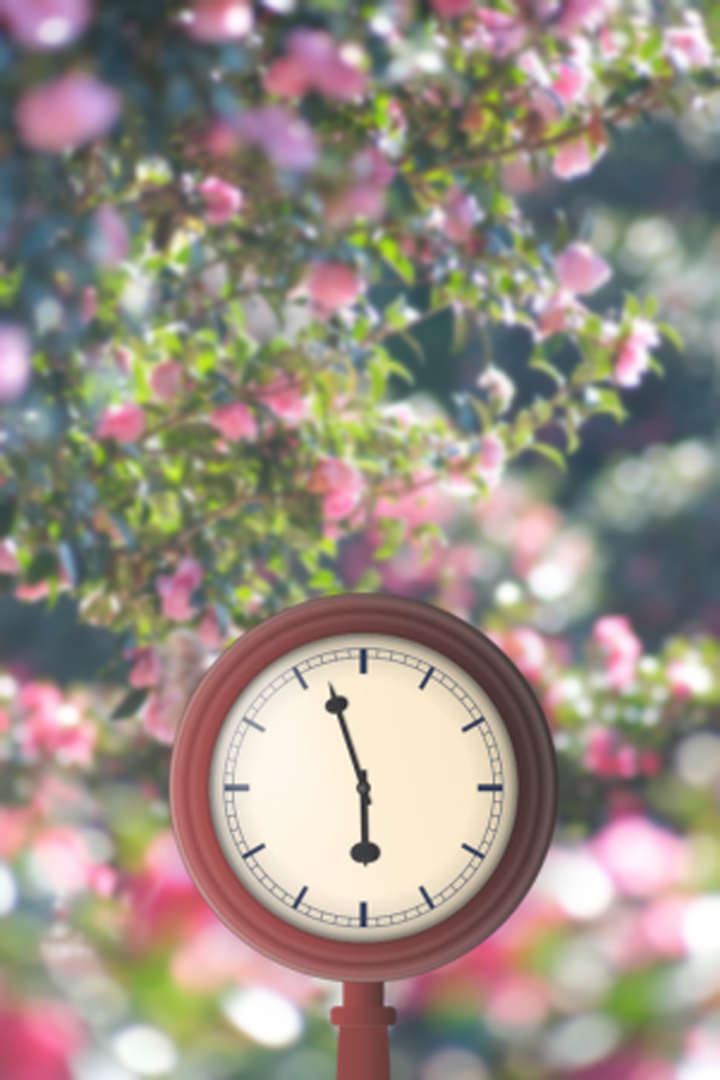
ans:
**5:57**
